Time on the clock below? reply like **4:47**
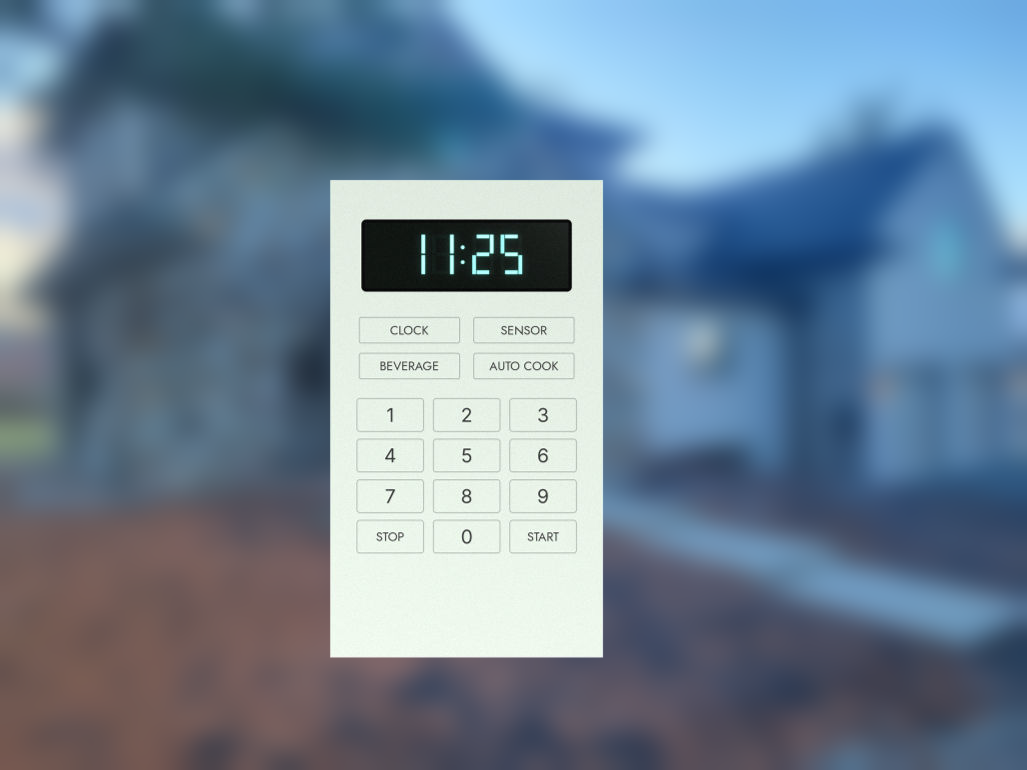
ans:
**11:25**
